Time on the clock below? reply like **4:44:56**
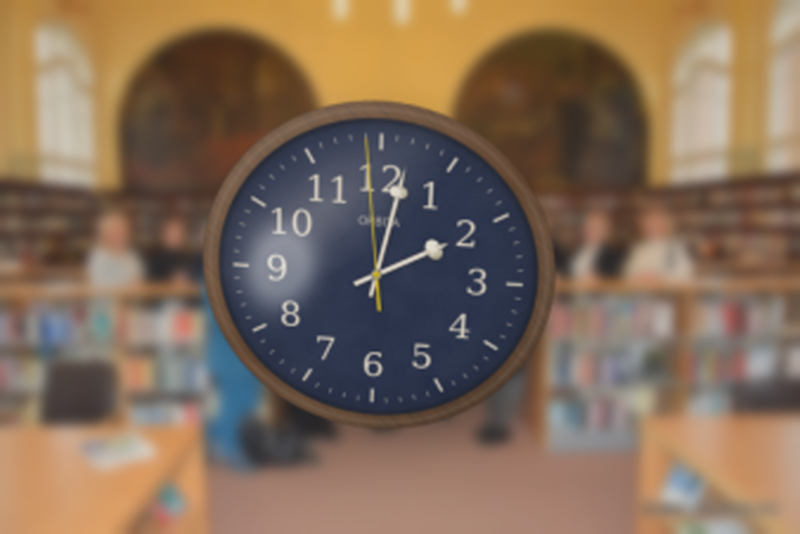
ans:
**2:01:59**
